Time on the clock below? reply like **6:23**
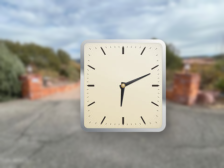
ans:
**6:11**
